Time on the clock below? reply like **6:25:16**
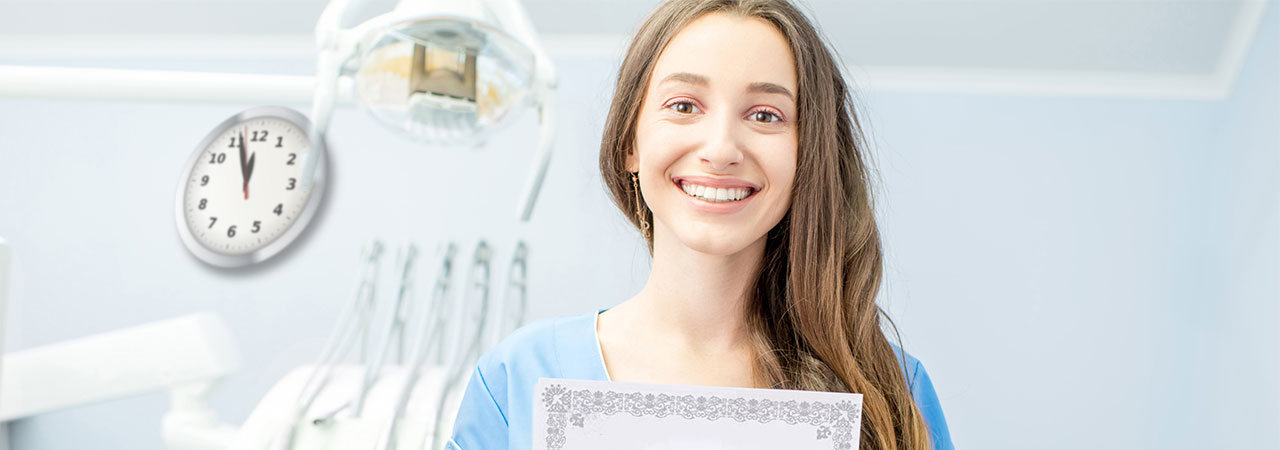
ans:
**11:55:57**
